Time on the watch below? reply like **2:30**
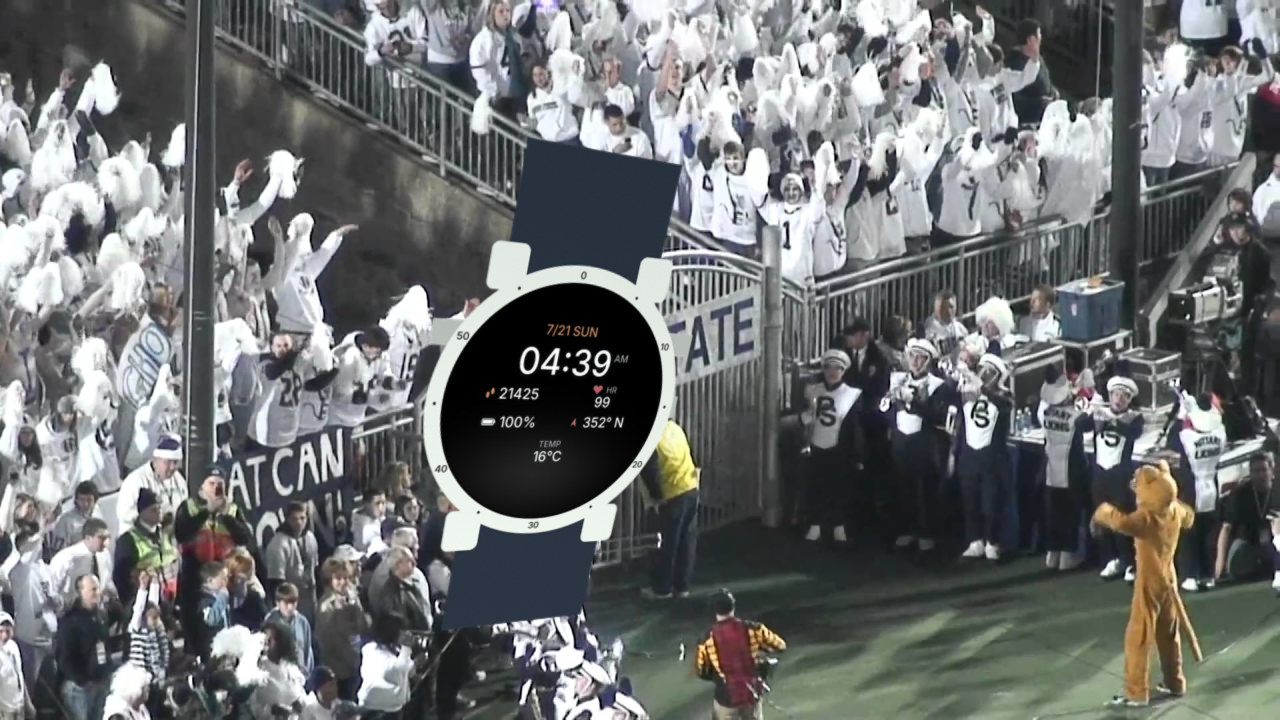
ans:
**4:39**
